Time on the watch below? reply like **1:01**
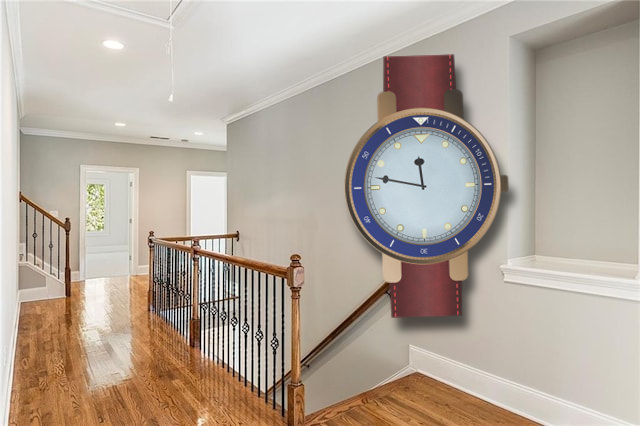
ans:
**11:47**
